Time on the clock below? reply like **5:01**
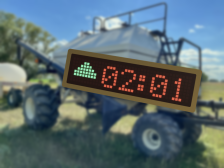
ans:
**2:01**
